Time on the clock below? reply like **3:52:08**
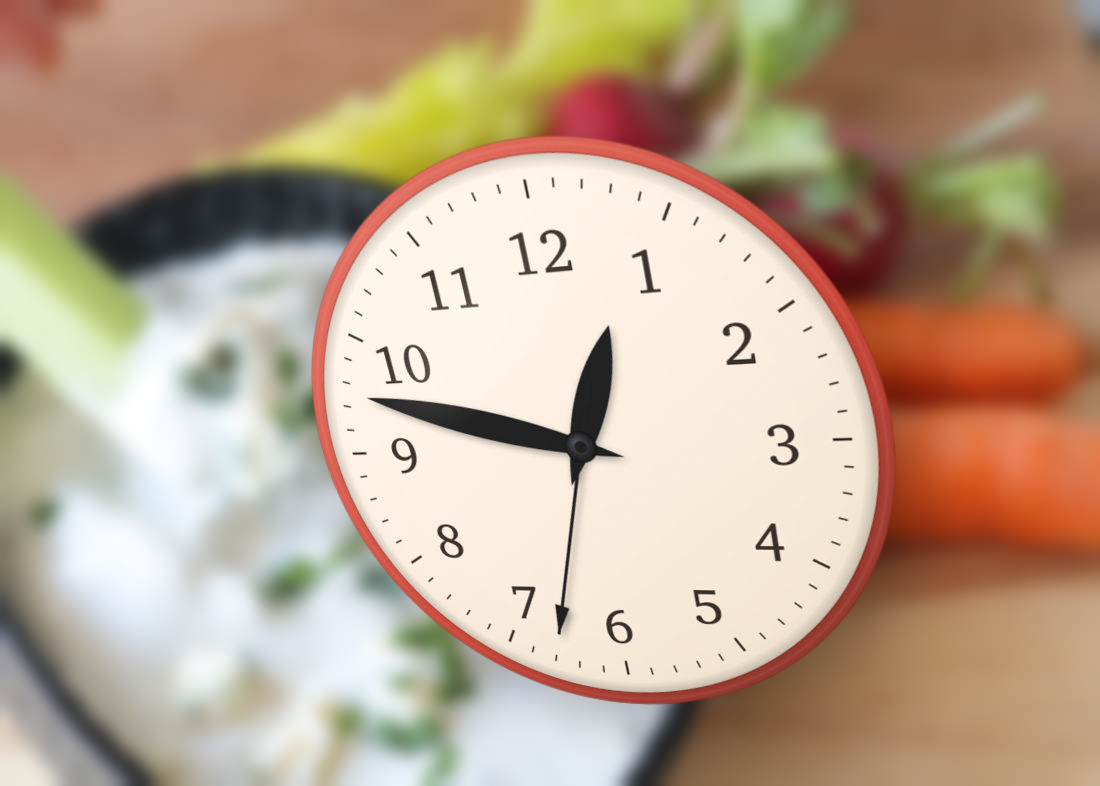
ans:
**12:47:33**
